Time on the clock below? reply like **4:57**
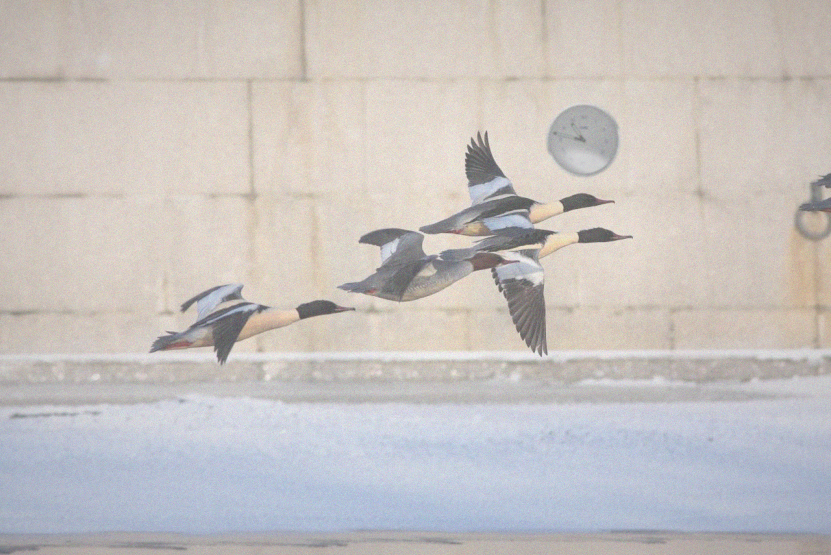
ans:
**10:47**
